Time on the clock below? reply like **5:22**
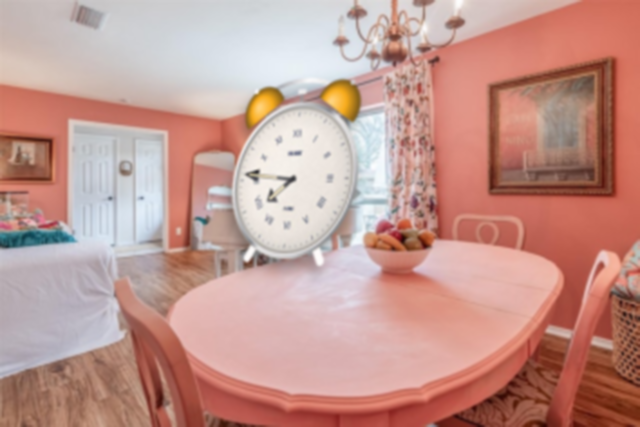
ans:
**7:46**
